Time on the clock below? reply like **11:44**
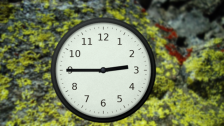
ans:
**2:45**
